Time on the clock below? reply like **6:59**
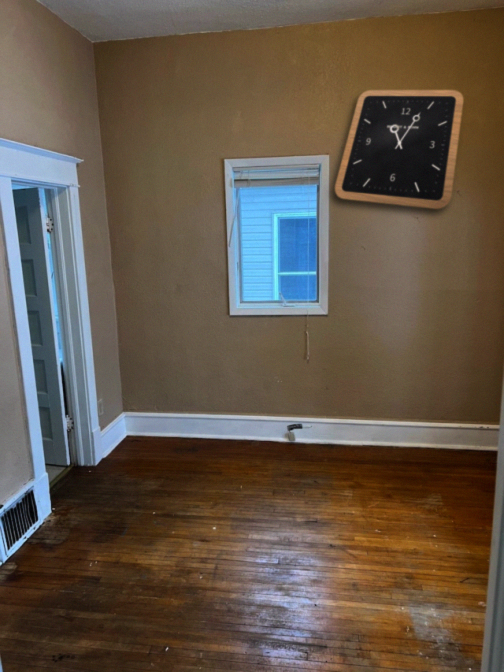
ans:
**11:04**
